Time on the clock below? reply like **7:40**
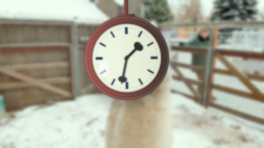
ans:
**1:32**
